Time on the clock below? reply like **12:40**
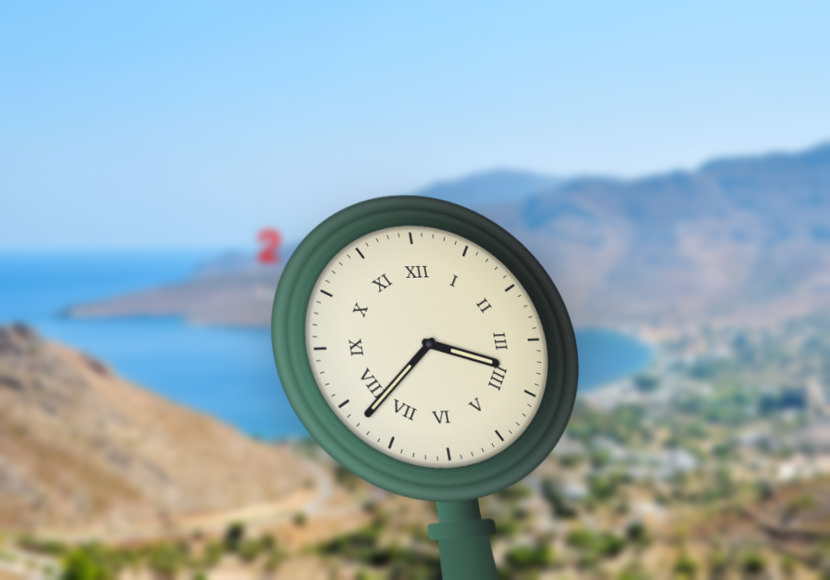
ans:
**3:38**
